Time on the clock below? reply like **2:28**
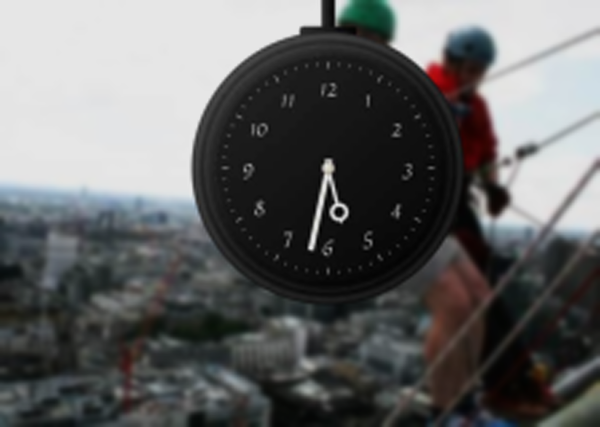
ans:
**5:32**
